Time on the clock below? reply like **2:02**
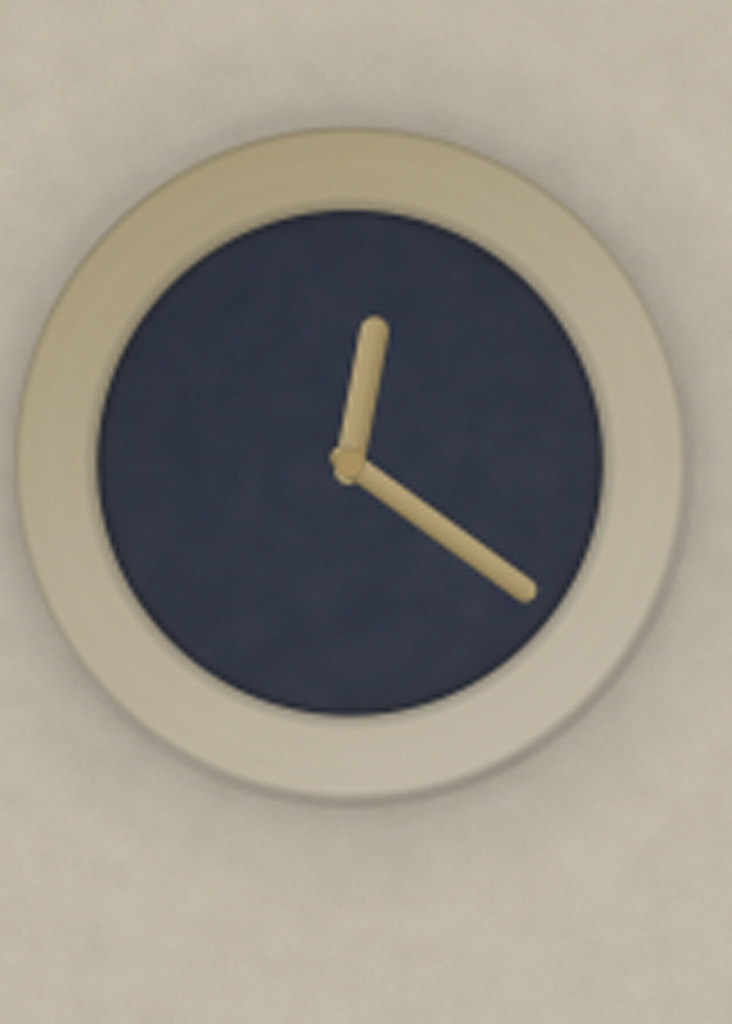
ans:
**12:21**
